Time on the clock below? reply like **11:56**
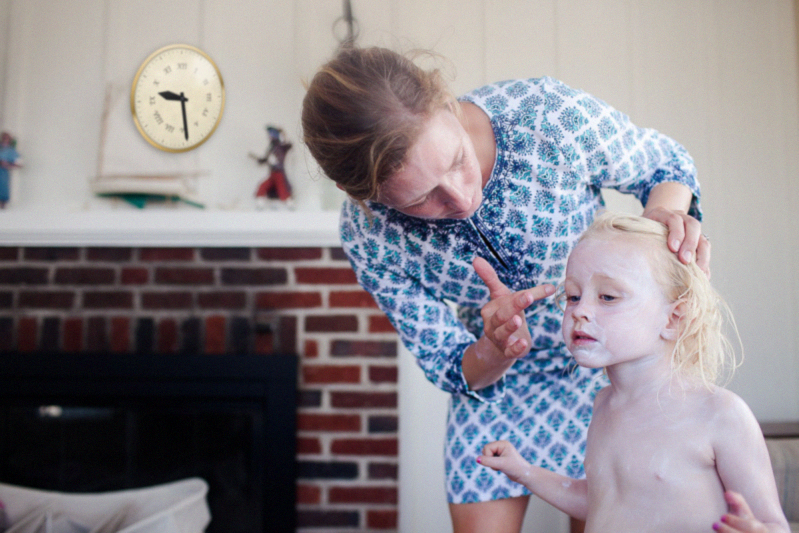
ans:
**9:29**
